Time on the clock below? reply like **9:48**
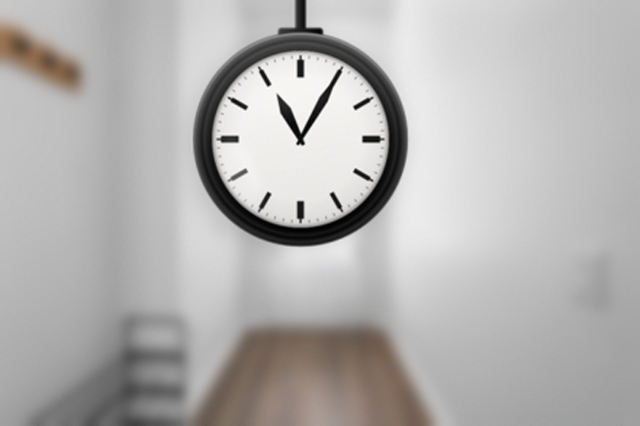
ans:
**11:05**
